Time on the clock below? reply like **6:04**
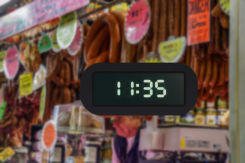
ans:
**11:35**
